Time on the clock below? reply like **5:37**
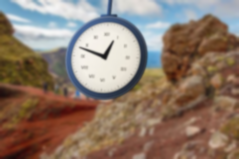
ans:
**12:48**
